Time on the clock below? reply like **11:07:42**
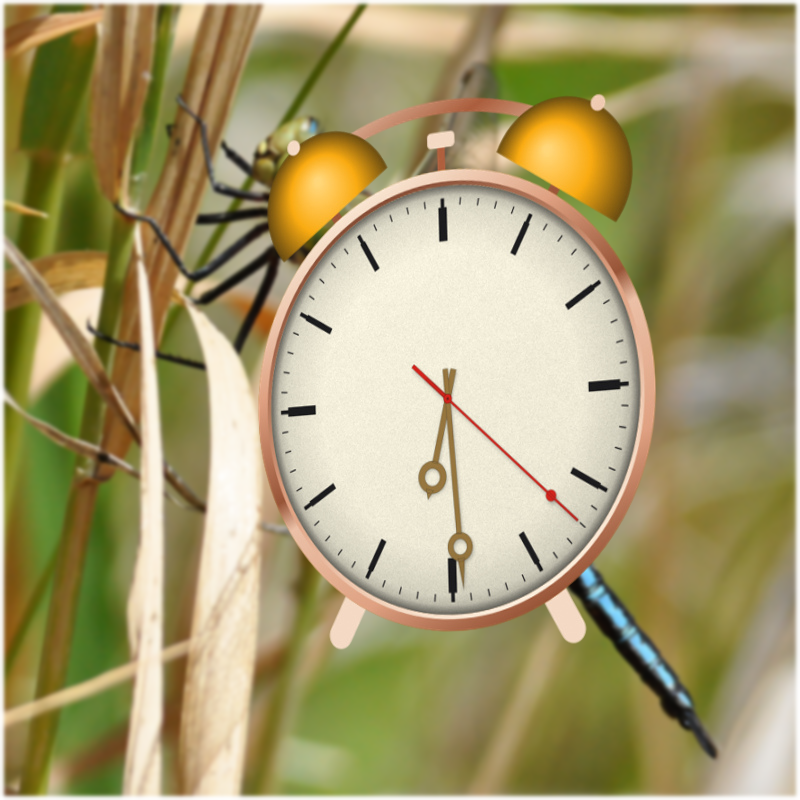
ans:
**6:29:22**
